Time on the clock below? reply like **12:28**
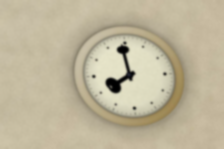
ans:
**7:59**
